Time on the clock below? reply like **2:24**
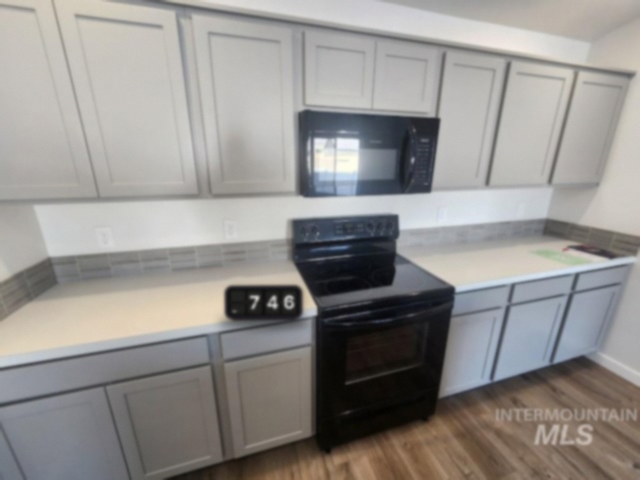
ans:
**7:46**
